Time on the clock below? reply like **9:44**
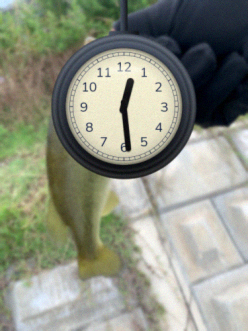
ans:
**12:29**
